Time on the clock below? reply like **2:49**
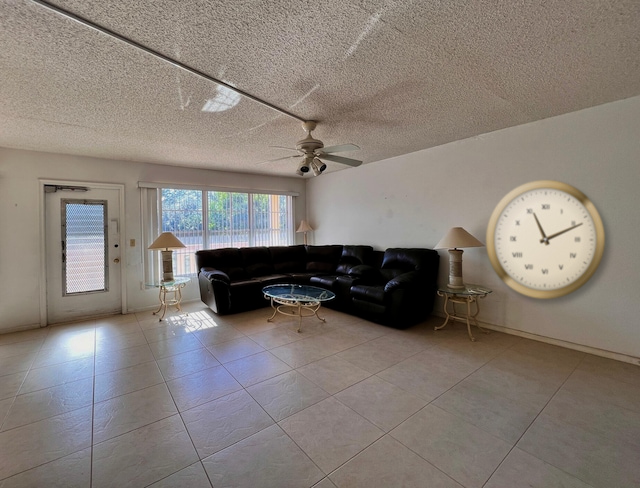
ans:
**11:11**
